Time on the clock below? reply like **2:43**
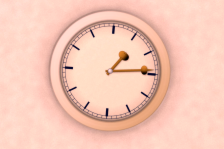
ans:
**1:14**
